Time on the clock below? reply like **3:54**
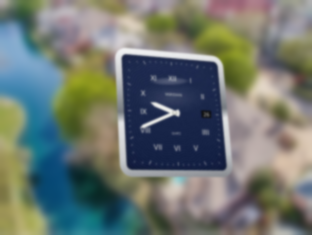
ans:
**9:41**
